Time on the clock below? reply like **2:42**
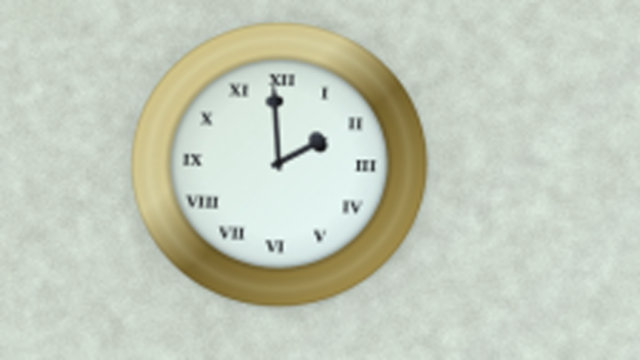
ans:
**1:59**
